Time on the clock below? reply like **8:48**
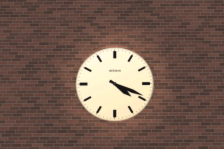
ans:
**4:19**
